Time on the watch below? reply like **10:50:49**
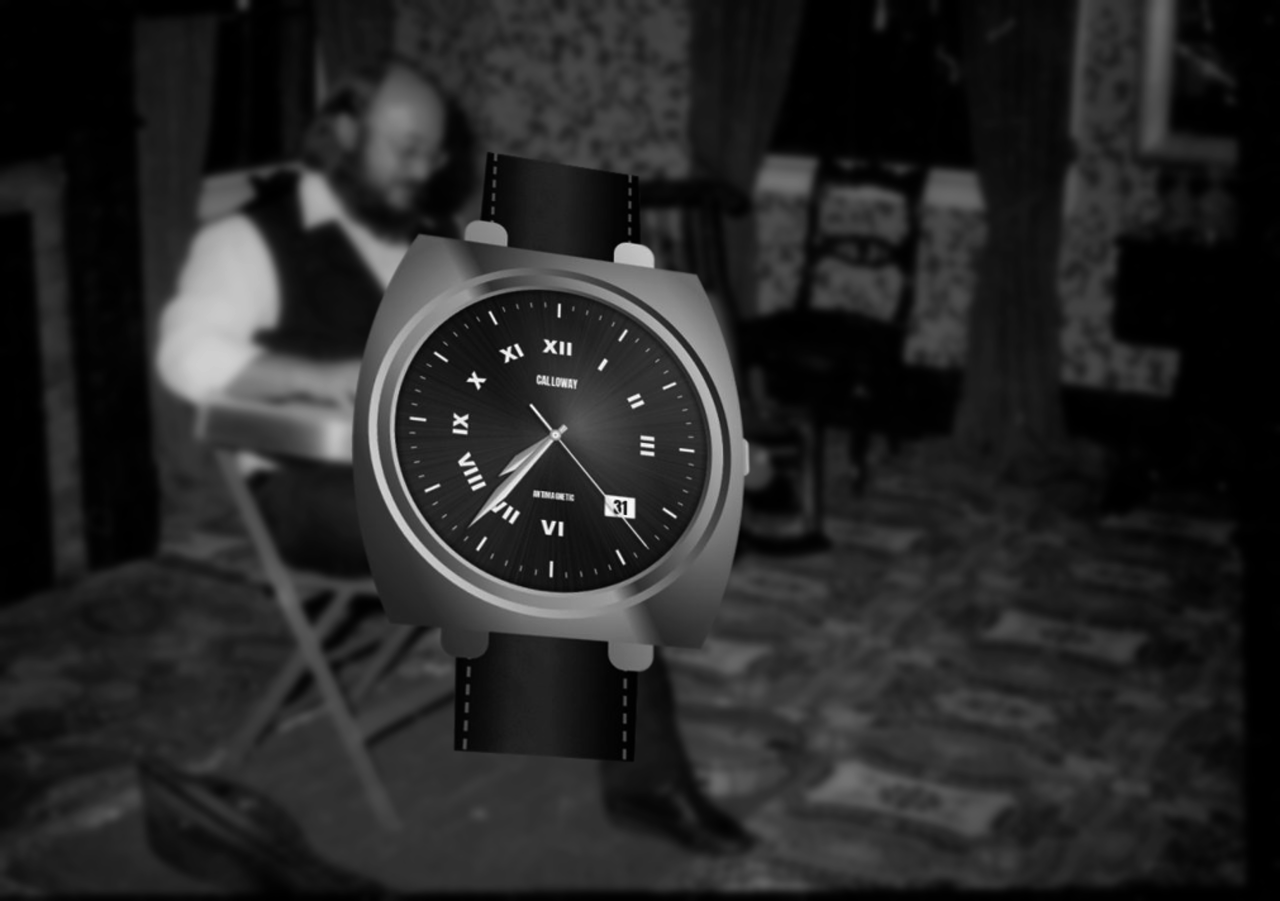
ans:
**7:36:23**
